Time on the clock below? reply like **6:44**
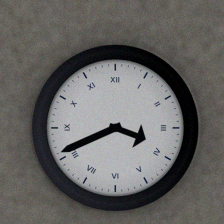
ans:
**3:41**
